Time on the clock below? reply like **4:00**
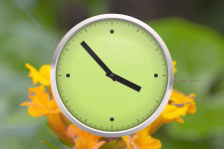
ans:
**3:53**
